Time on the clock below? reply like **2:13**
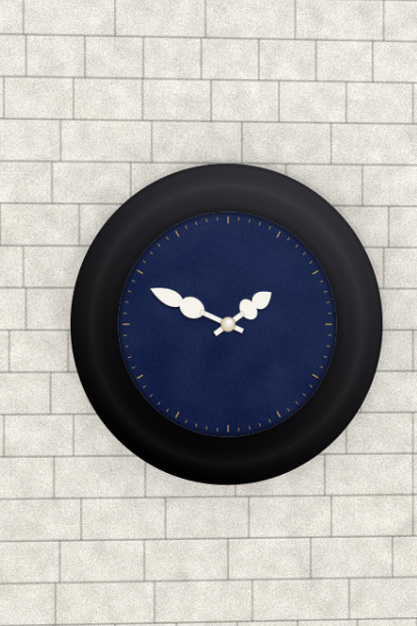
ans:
**1:49**
